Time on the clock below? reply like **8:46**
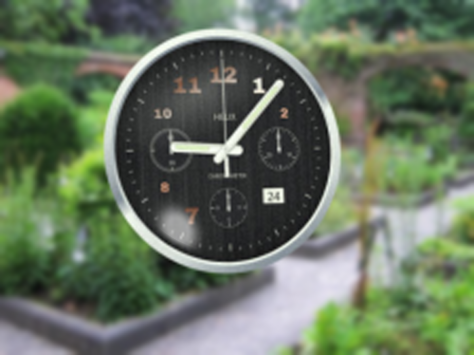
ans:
**9:07**
